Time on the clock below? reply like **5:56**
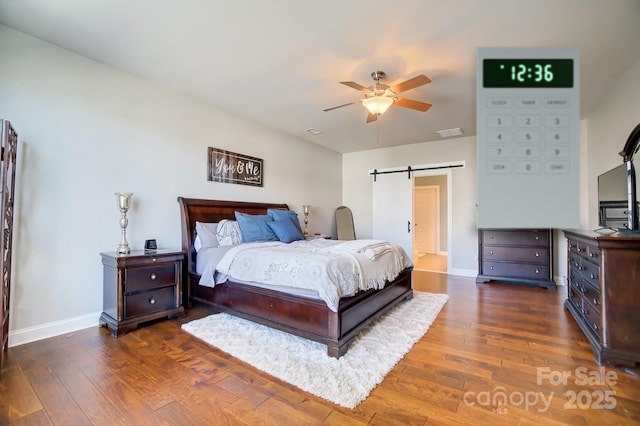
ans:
**12:36**
